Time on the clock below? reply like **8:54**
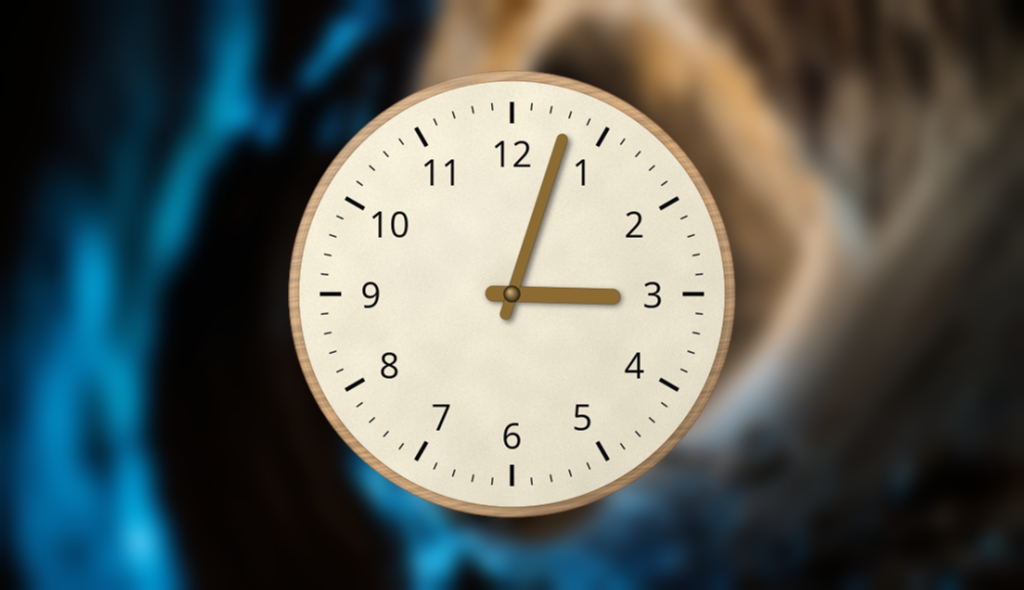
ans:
**3:03**
